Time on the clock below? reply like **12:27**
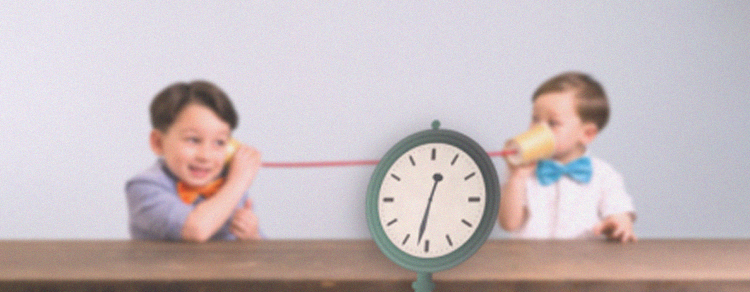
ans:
**12:32**
